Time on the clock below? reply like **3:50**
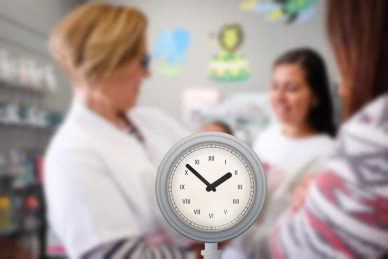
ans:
**1:52**
